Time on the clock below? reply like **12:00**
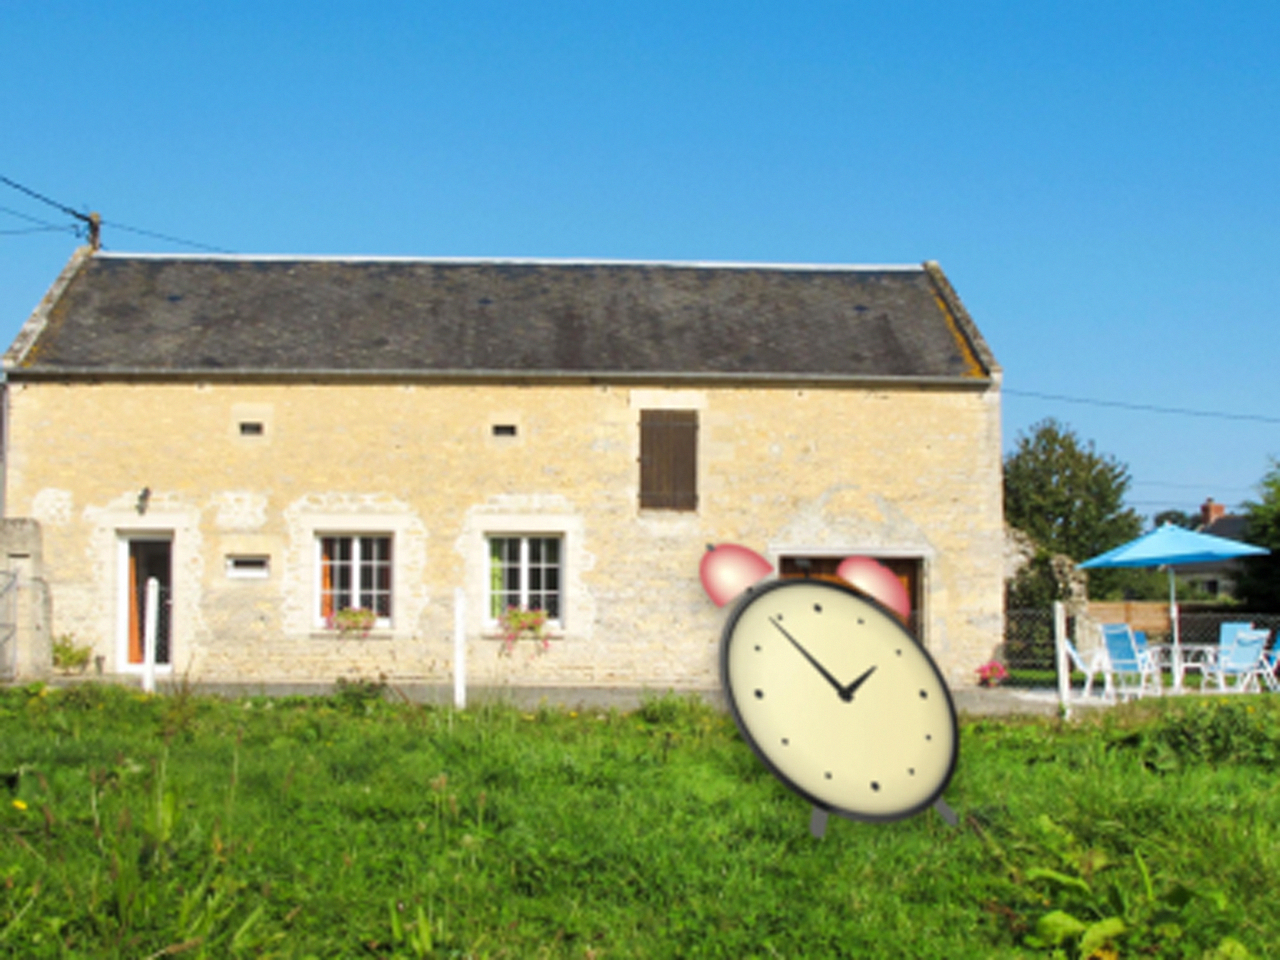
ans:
**1:54**
